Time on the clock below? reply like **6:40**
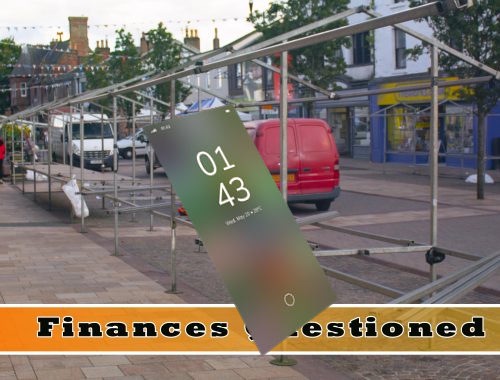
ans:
**1:43**
